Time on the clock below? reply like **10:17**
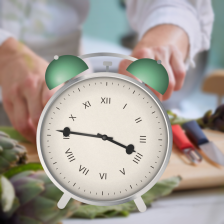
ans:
**3:46**
